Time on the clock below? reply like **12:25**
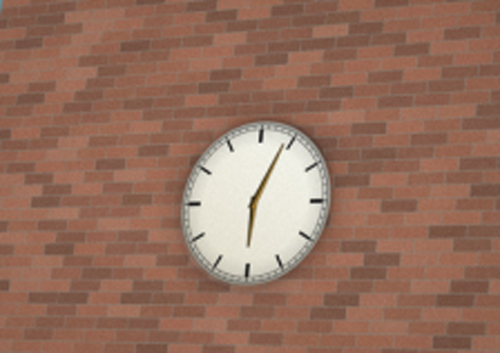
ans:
**6:04**
